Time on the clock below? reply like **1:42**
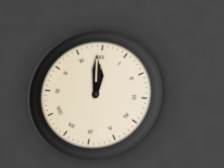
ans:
**11:59**
